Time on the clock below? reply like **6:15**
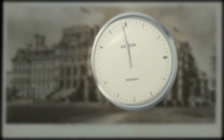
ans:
**11:59**
